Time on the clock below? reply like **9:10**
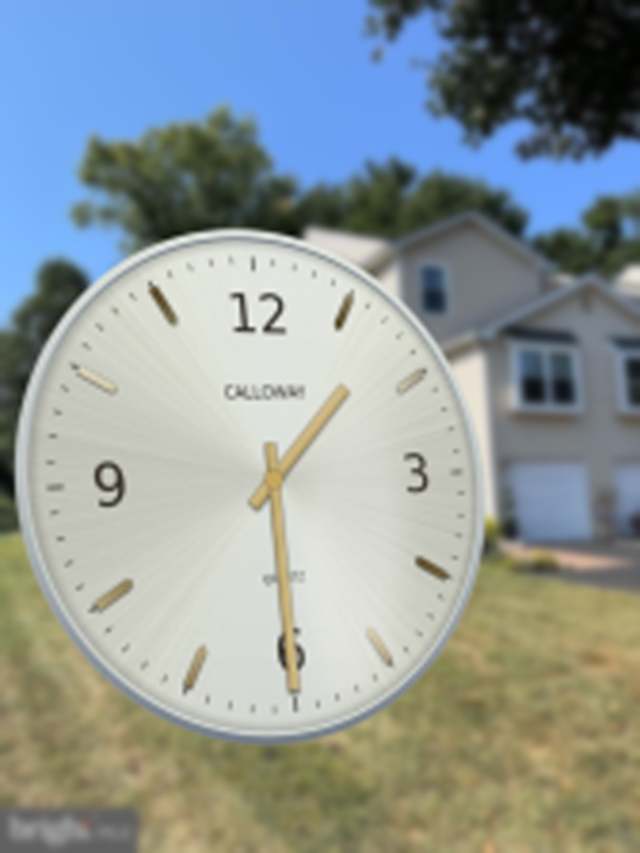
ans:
**1:30**
